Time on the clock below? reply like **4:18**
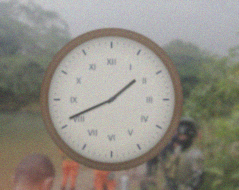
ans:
**1:41**
